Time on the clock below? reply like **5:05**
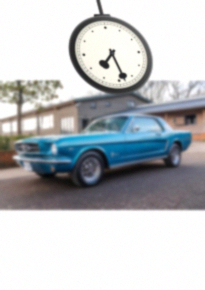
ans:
**7:28**
